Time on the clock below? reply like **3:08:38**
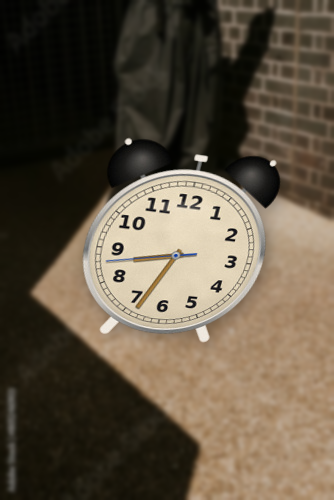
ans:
**8:33:43**
